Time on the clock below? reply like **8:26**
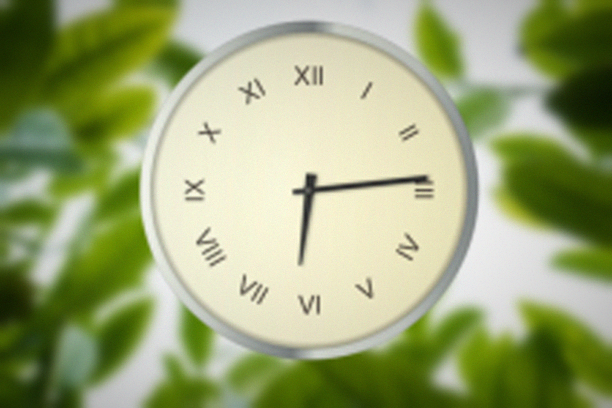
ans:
**6:14**
